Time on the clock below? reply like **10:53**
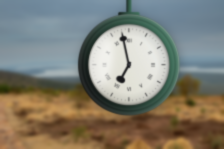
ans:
**6:58**
